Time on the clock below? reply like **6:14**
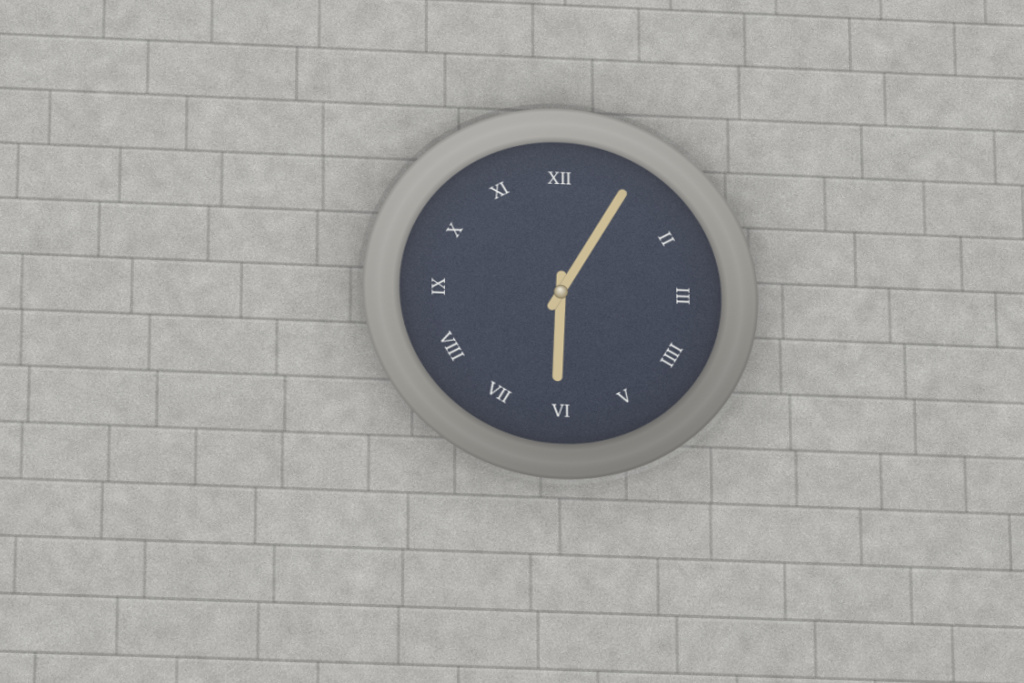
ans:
**6:05**
